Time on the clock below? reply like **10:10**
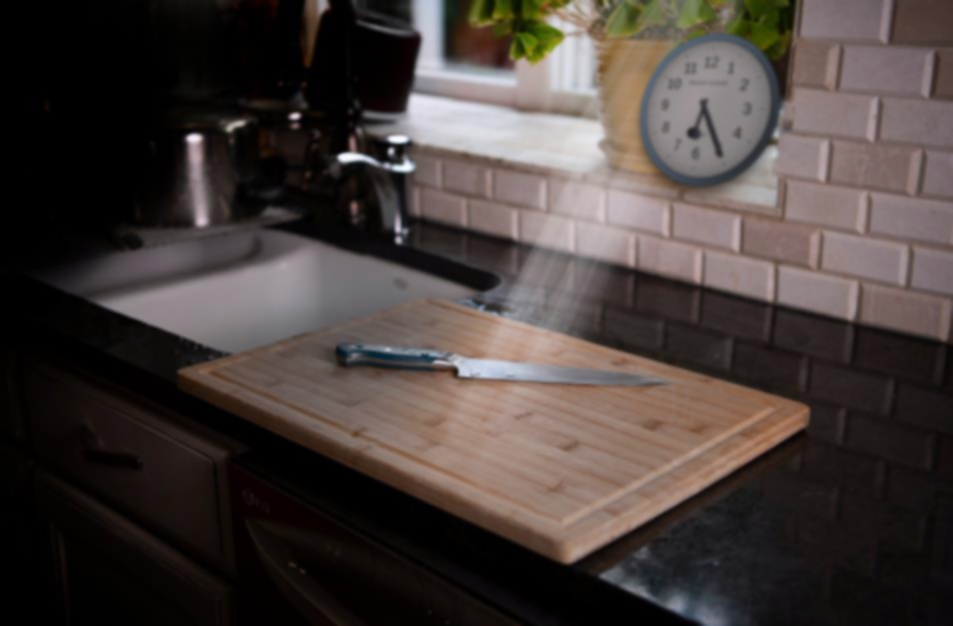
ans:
**6:25**
